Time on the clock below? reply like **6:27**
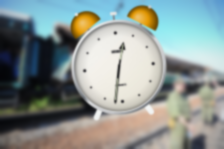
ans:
**12:32**
